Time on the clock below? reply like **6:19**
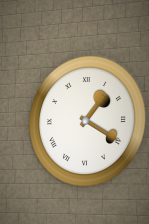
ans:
**1:20**
